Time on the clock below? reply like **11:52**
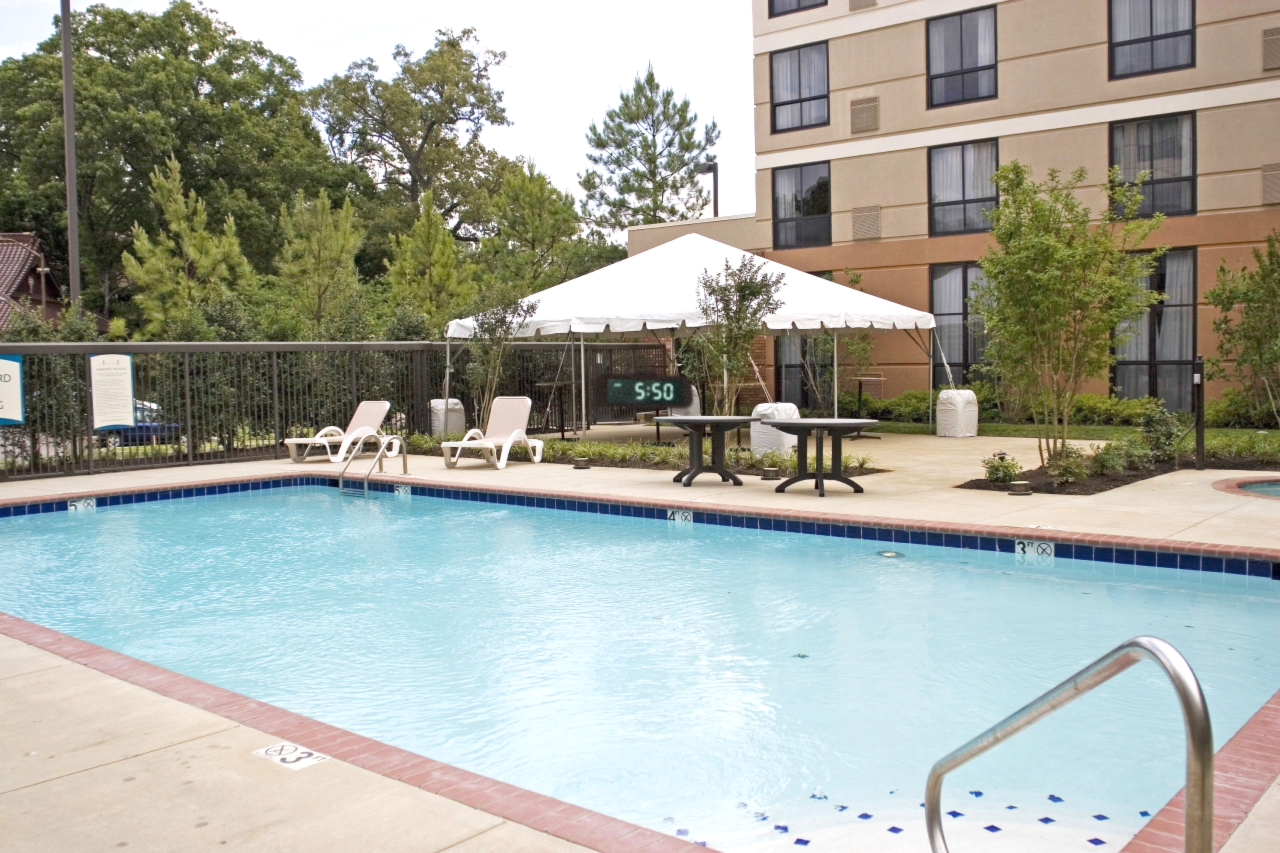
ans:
**5:50**
